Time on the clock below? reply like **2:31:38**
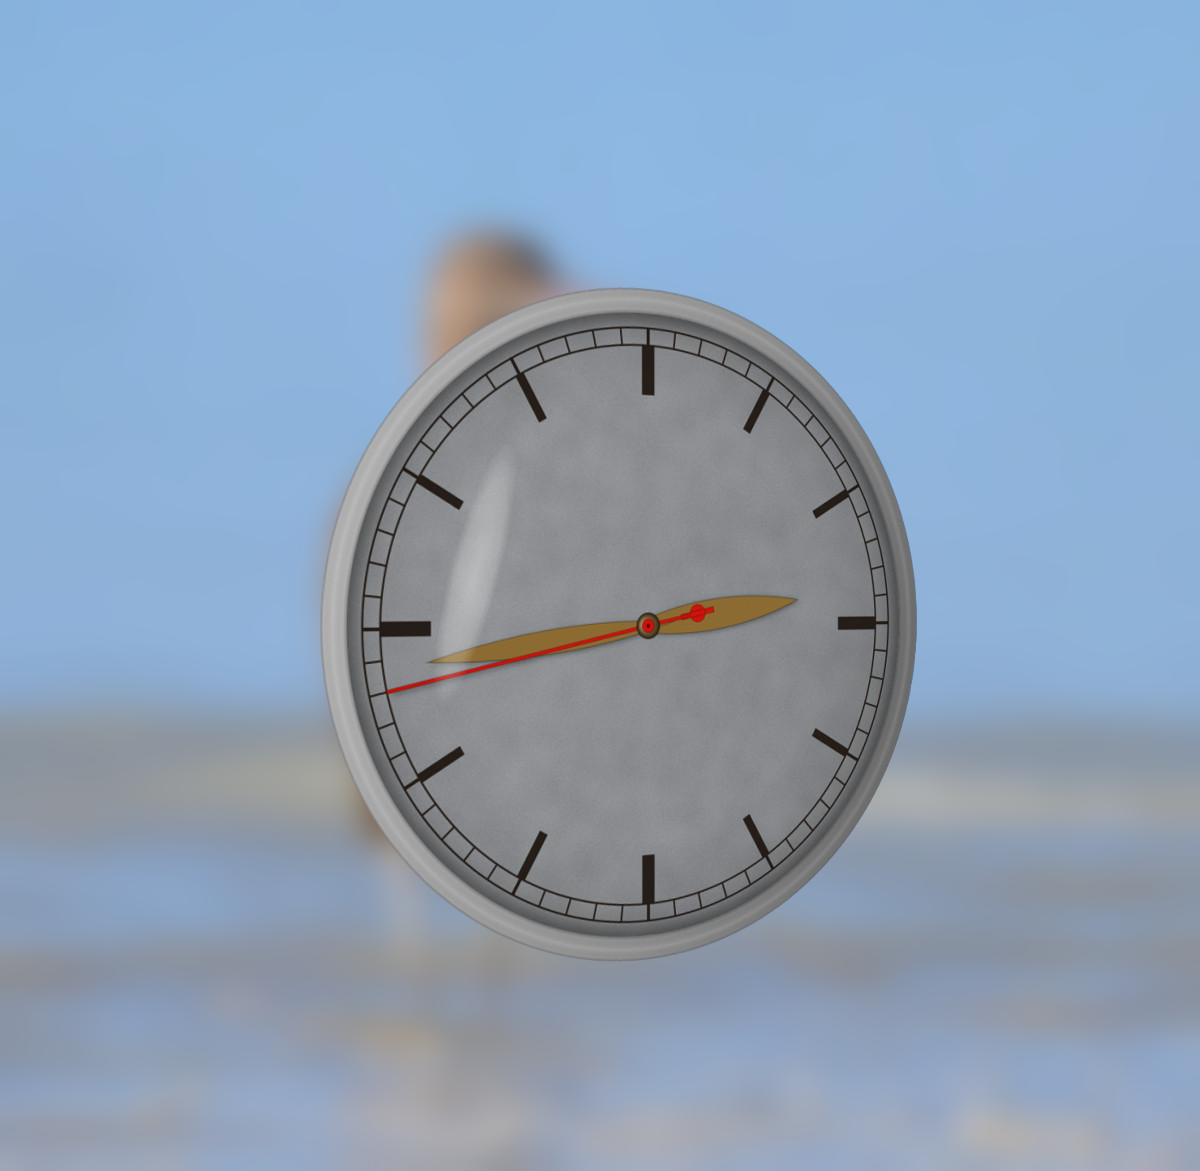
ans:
**2:43:43**
